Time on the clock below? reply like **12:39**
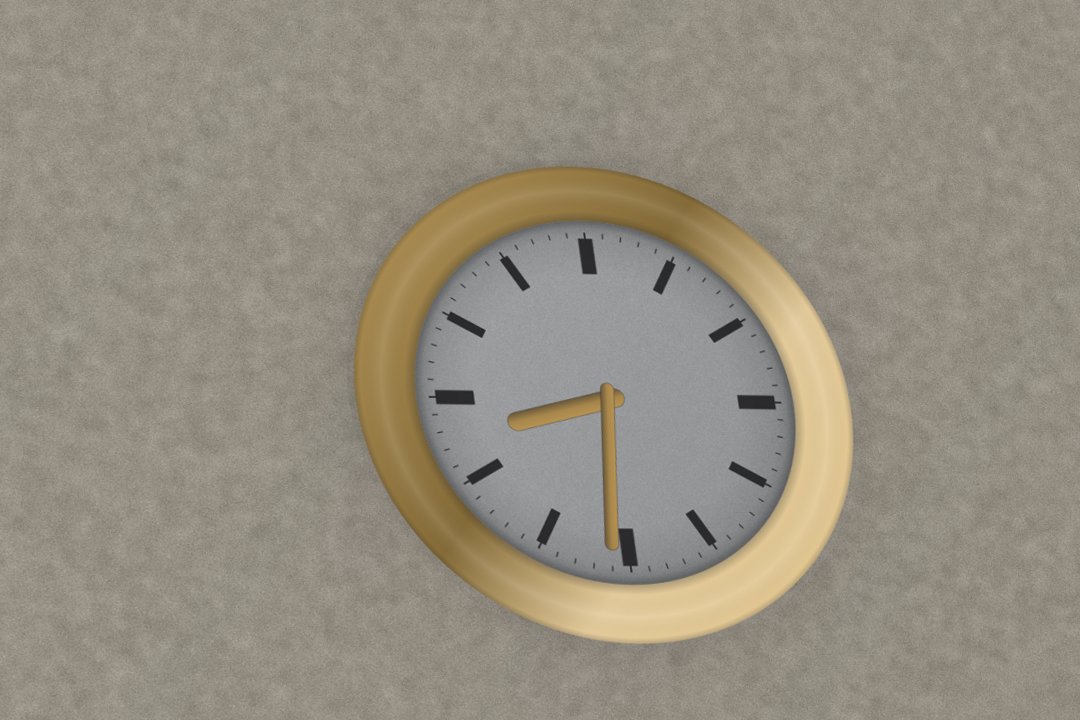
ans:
**8:31**
